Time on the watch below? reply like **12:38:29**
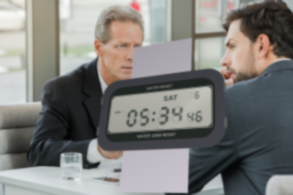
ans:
**5:34:46**
